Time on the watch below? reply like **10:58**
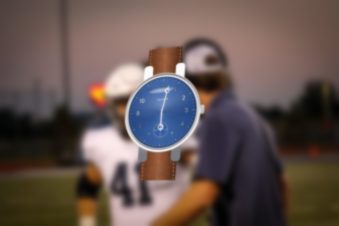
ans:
**6:02**
